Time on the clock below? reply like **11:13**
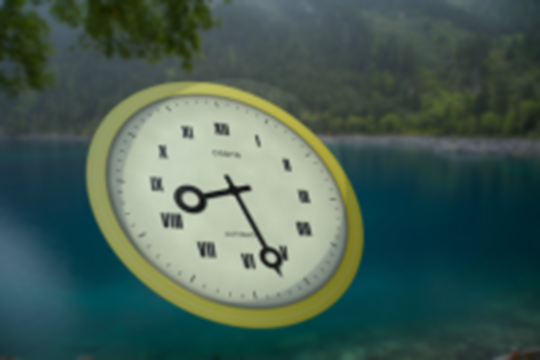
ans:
**8:27**
